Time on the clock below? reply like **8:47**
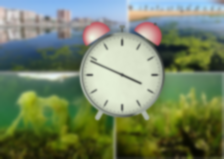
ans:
**3:49**
